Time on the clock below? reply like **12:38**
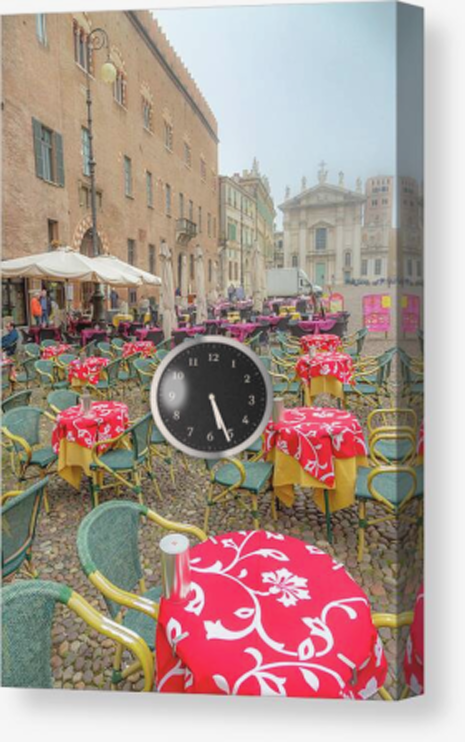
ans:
**5:26**
